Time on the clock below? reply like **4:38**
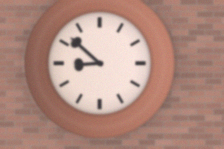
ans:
**8:52**
